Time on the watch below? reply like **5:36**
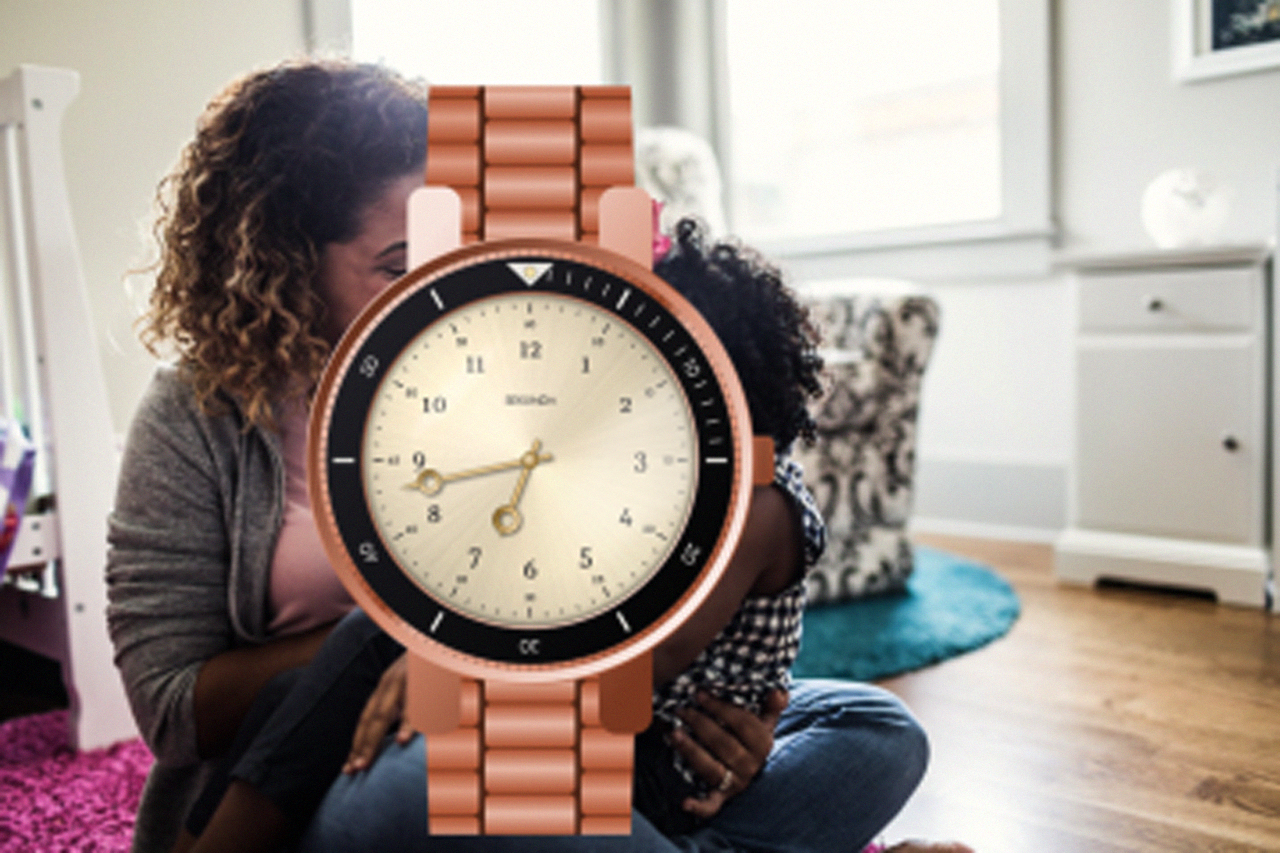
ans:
**6:43**
